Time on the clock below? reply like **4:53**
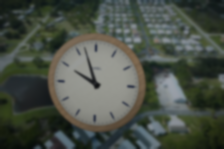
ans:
**9:57**
